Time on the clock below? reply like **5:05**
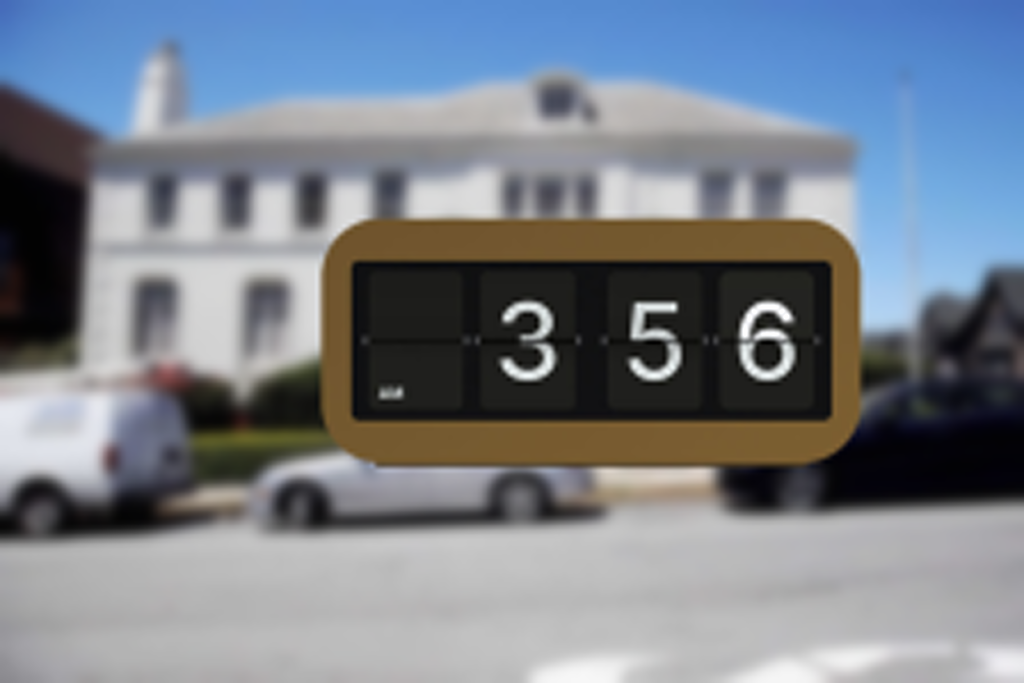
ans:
**3:56**
